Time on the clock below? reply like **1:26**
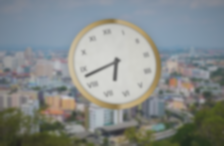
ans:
**6:43**
